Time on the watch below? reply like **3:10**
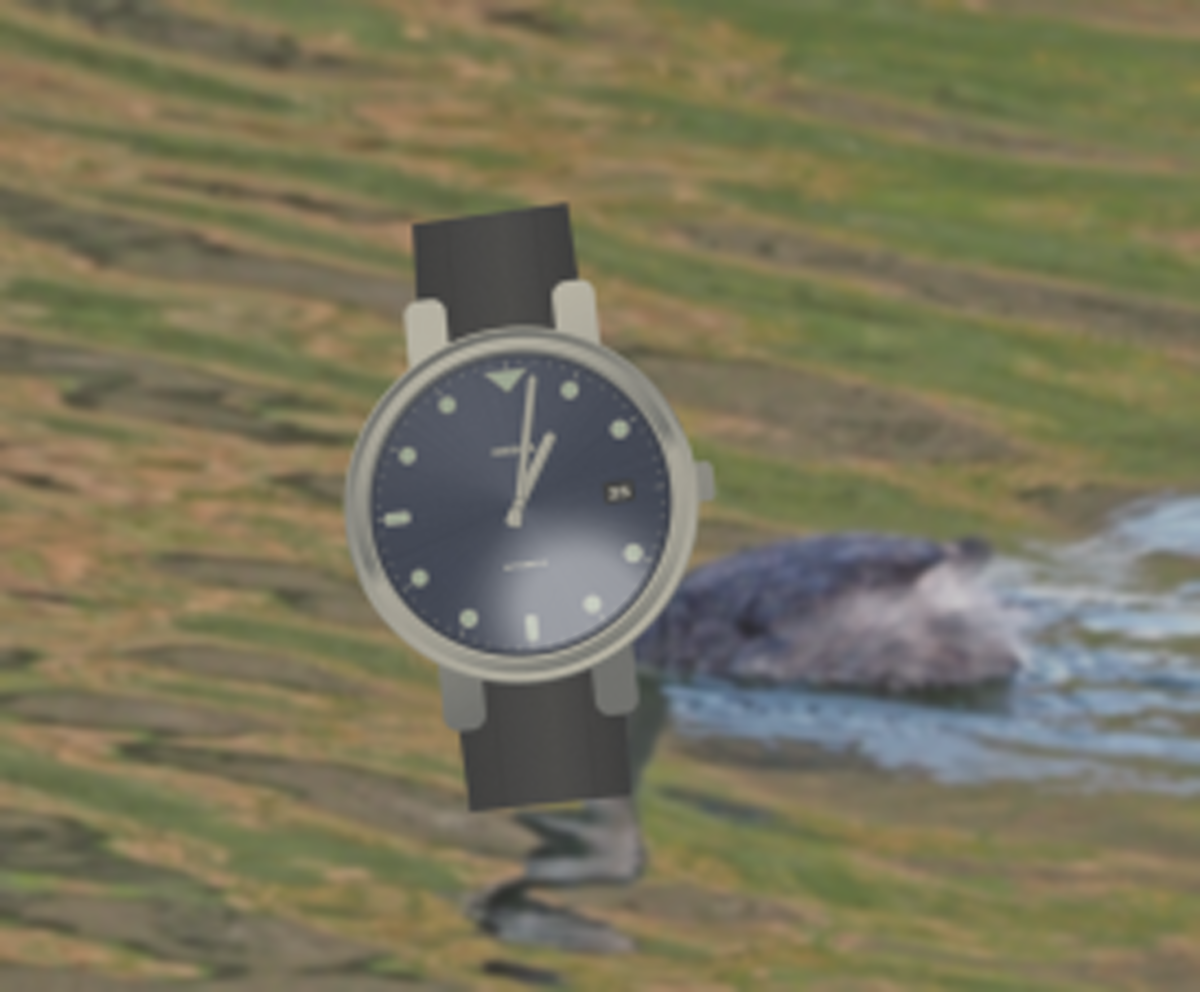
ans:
**1:02**
